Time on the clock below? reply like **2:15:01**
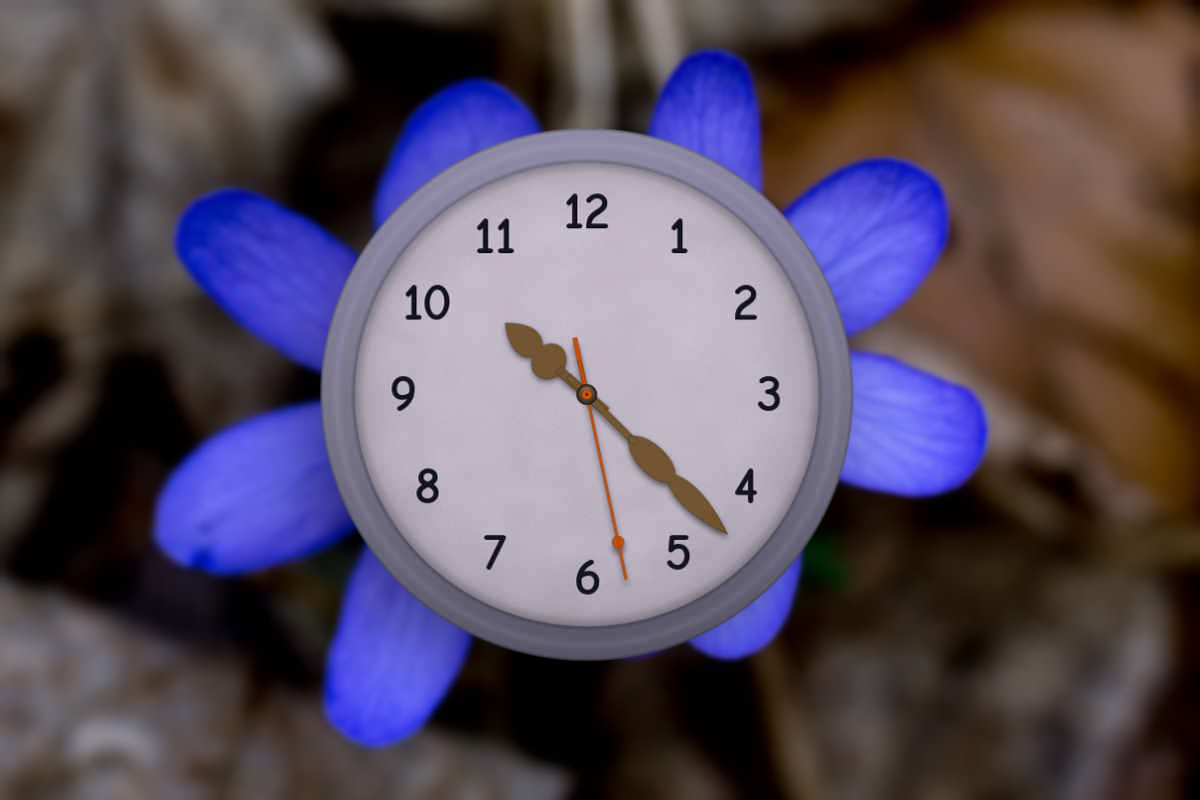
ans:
**10:22:28**
